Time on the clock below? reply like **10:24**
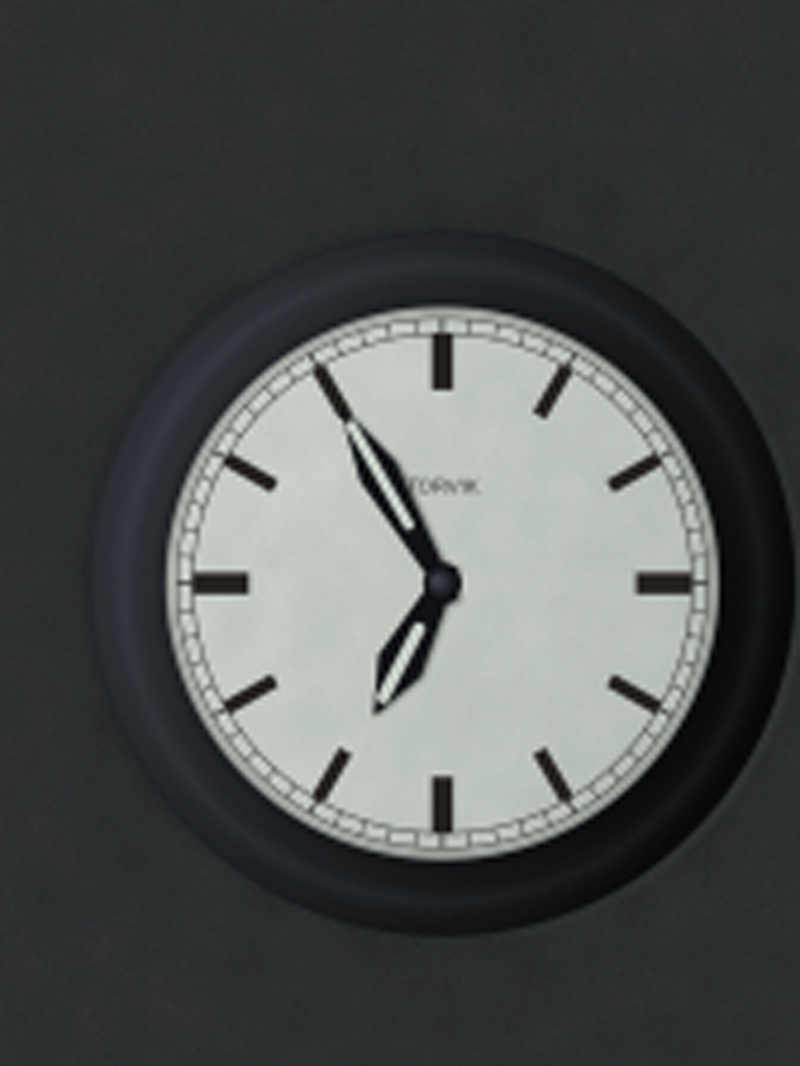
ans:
**6:55**
